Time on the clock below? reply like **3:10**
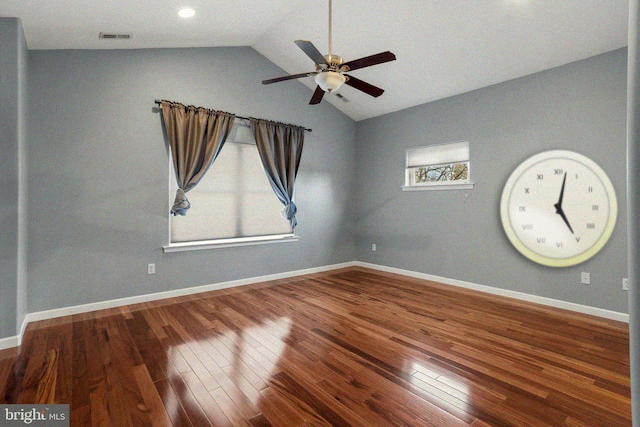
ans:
**5:02**
